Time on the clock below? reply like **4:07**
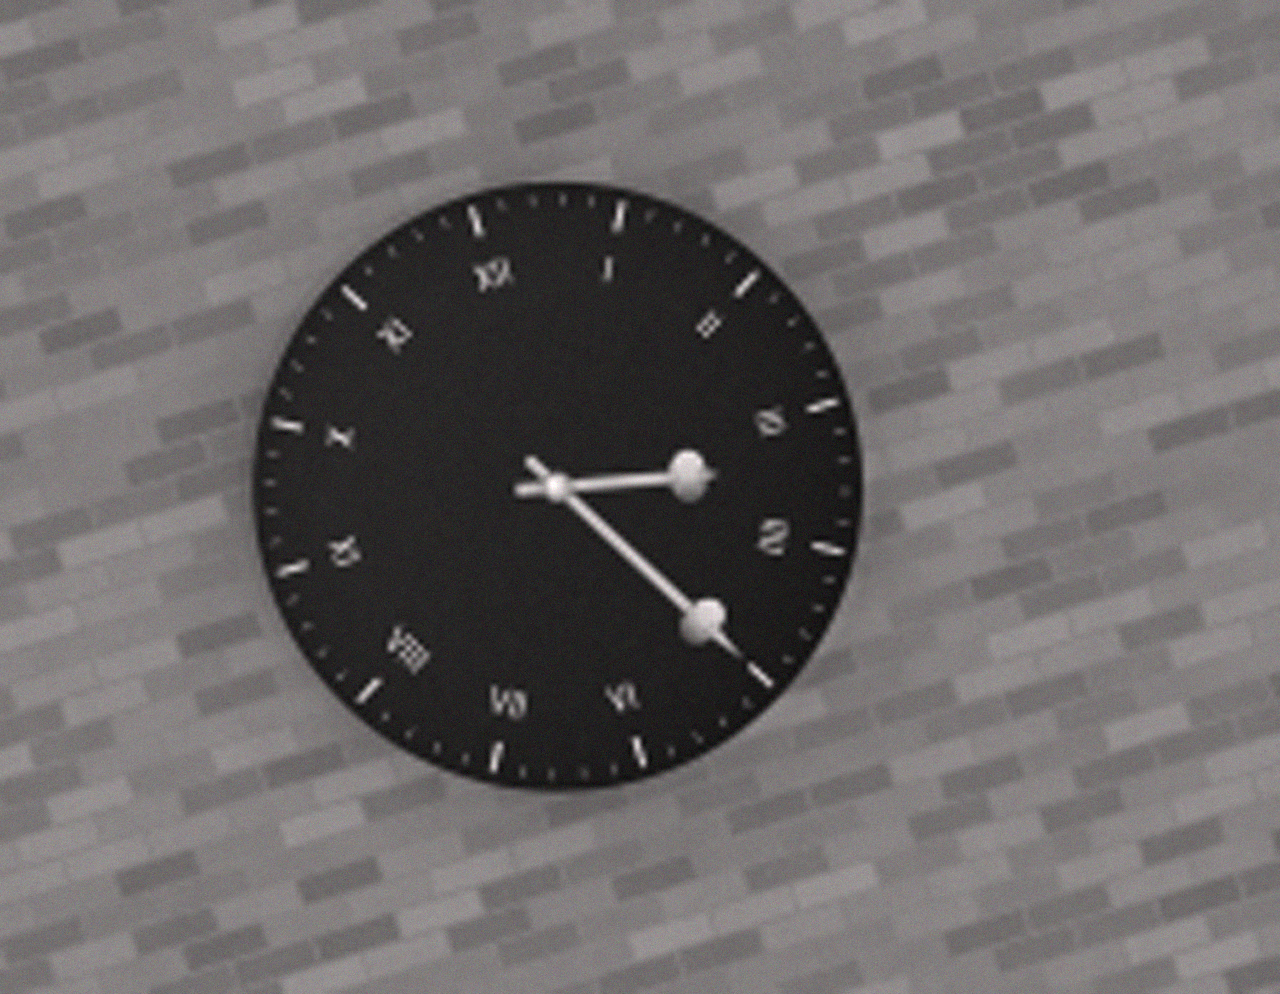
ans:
**3:25**
